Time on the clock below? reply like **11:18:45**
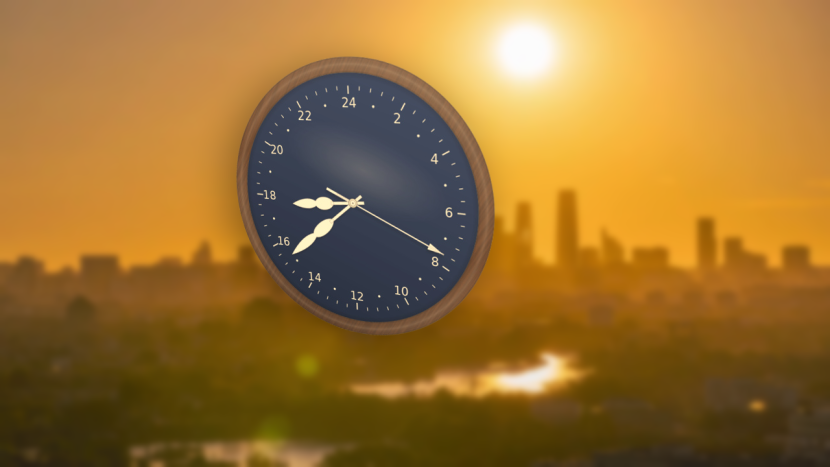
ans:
**17:38:19**
